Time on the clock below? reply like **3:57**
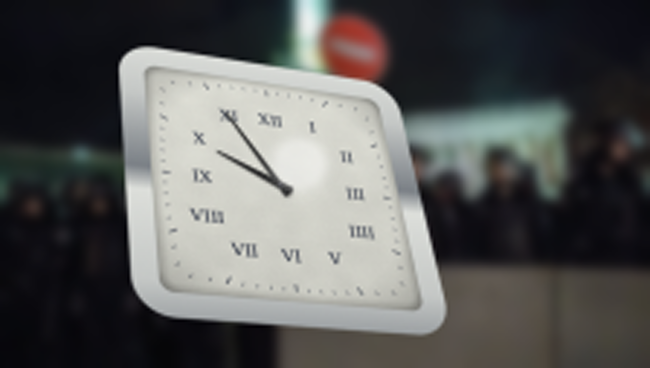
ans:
**9:55**
